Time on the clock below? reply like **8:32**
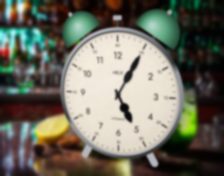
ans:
**5:05**
